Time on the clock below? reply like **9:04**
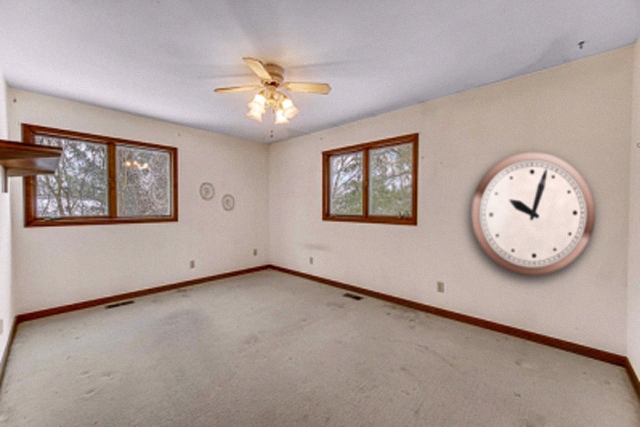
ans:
**10:03**
